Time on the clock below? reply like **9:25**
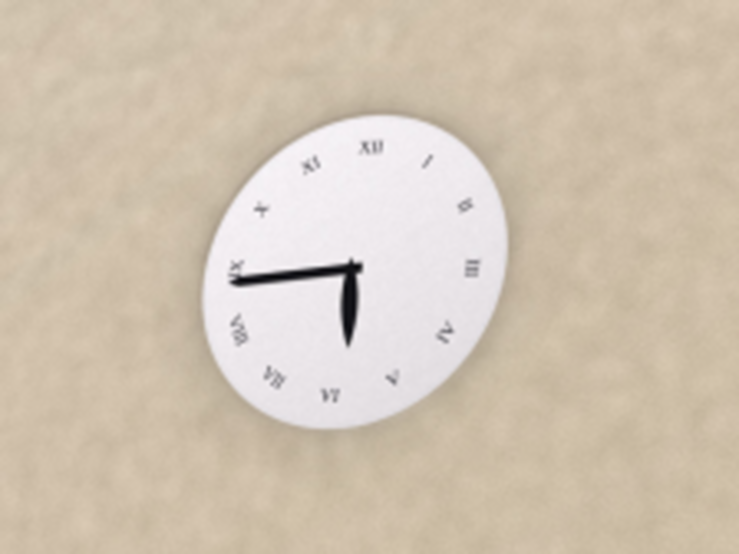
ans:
**5:44**
